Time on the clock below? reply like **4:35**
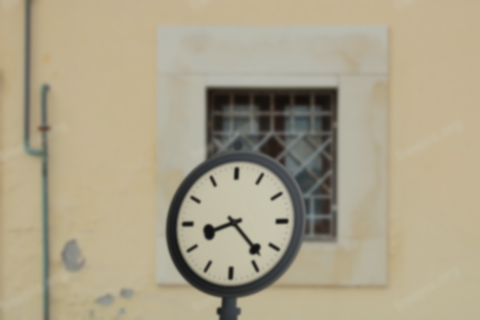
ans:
**8:23**
